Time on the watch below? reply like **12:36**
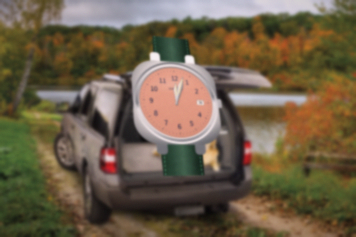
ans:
**12:03**
